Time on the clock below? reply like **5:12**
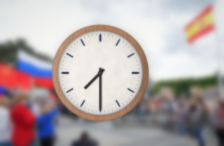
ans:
**7:30**
